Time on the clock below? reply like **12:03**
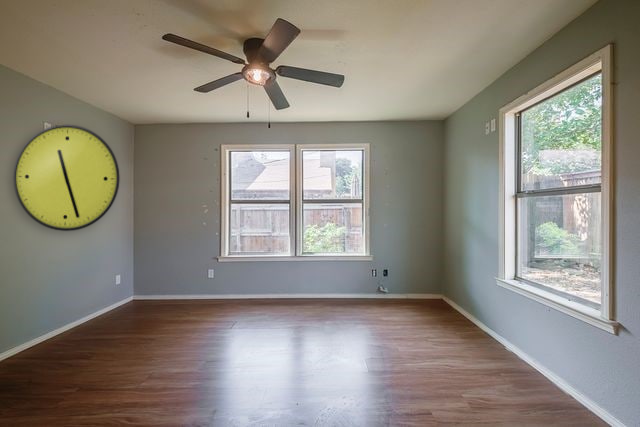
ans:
**11:27**
